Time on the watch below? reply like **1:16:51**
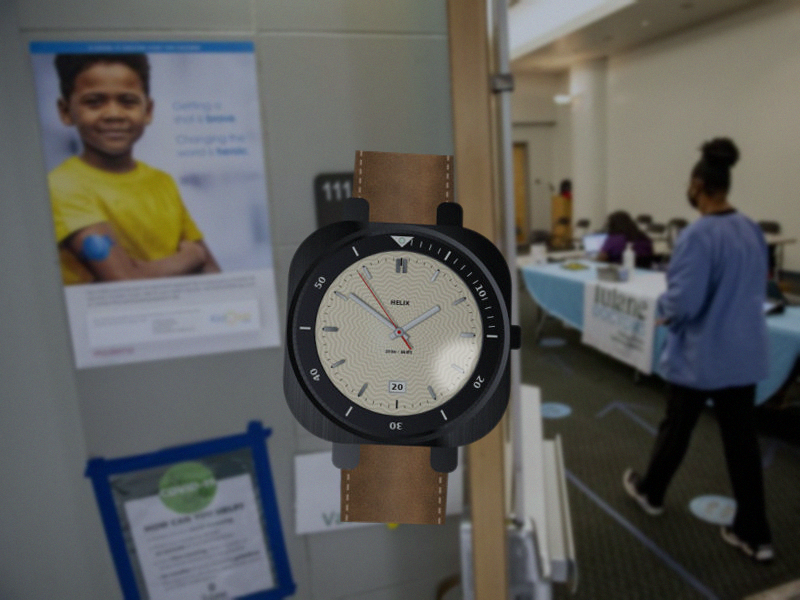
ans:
**1:50:54**
